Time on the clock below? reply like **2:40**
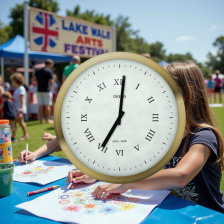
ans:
**7:01**
